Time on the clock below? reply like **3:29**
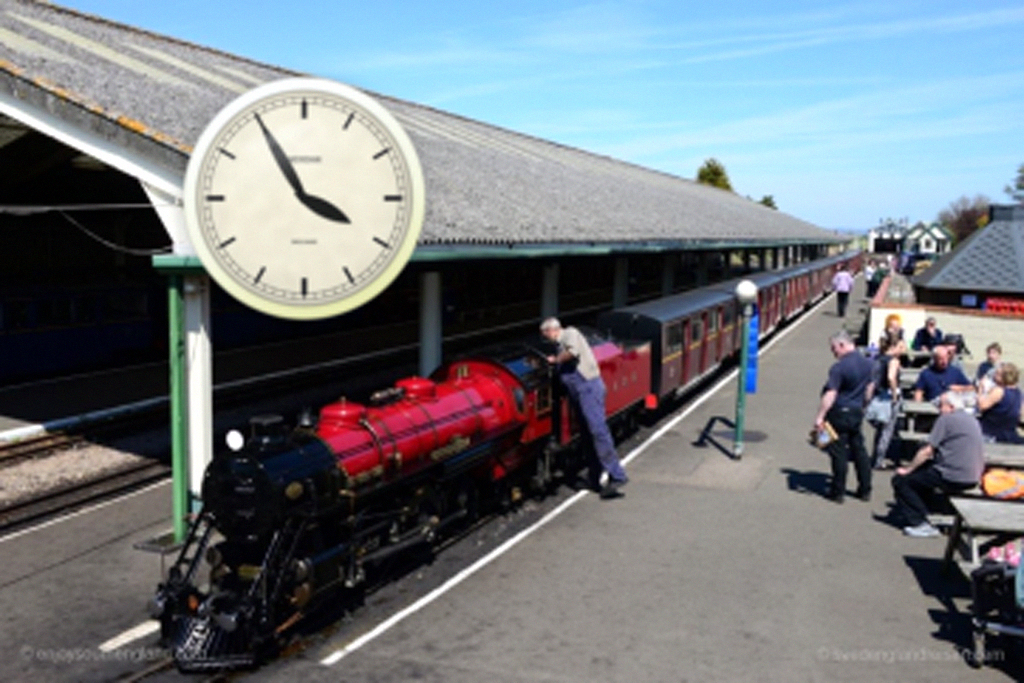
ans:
**3:55**
